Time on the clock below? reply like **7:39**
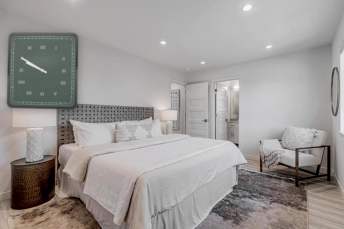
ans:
**9:50**
